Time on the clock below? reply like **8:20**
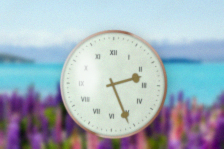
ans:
**2:26**
